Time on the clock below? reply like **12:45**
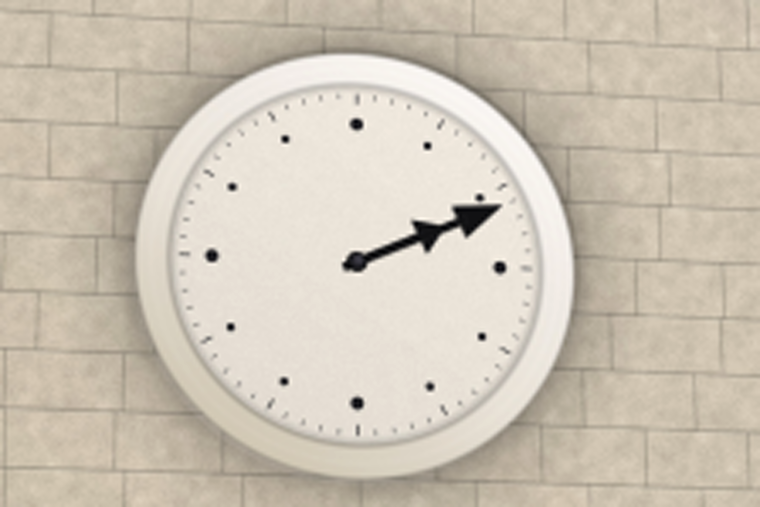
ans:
**2:11**
